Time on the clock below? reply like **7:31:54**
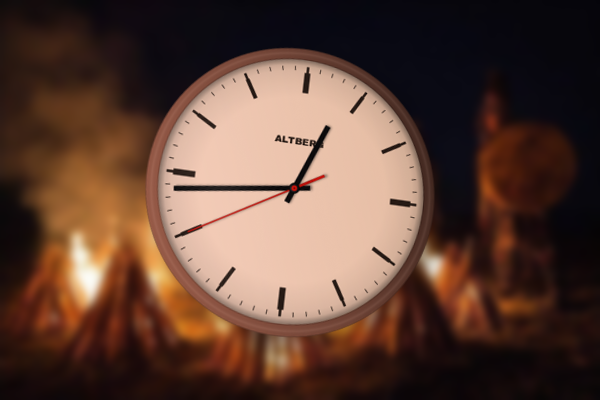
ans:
**12:43:40**
